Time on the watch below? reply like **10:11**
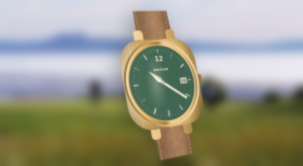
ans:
**10:21**
